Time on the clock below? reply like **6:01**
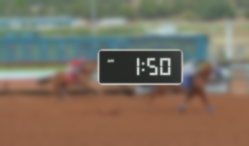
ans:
**1:50**
